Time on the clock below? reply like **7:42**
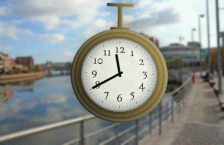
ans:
**11:40**
